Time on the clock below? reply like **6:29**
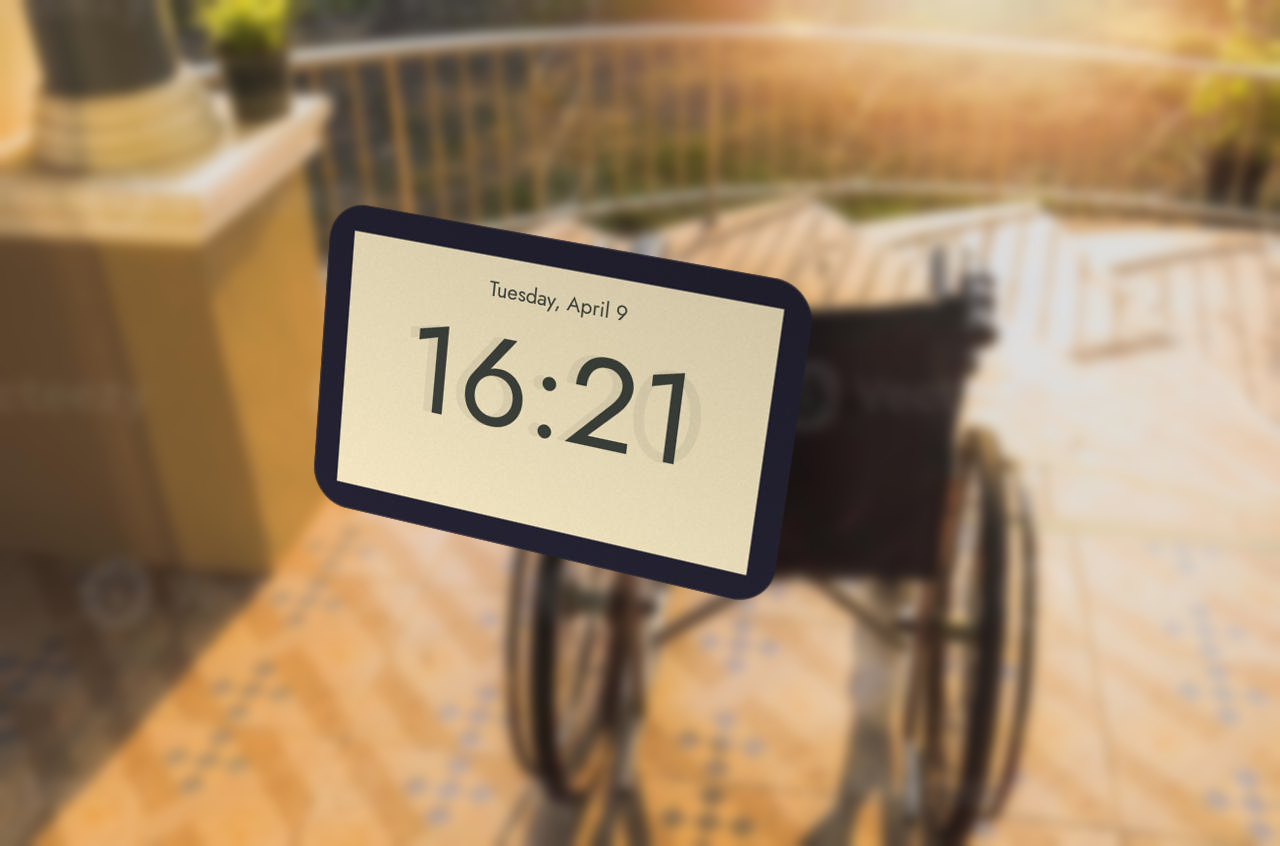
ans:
**16:21**
